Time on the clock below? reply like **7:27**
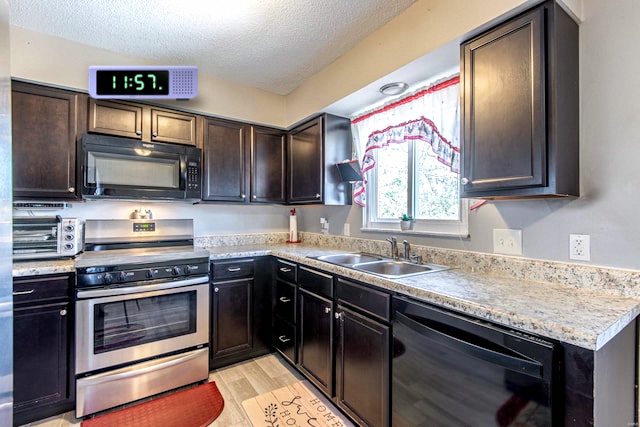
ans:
**11:57**
